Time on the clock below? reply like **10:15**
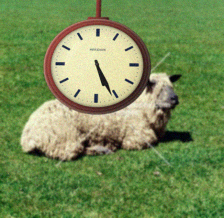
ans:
**5:26**
